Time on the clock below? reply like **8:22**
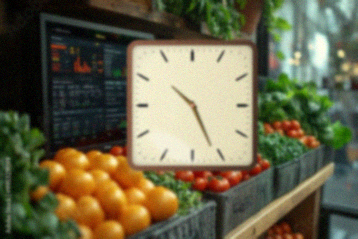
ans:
**10:26**
